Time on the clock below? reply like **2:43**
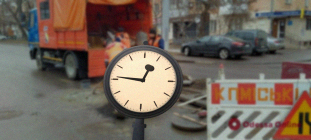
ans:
**12:46**
